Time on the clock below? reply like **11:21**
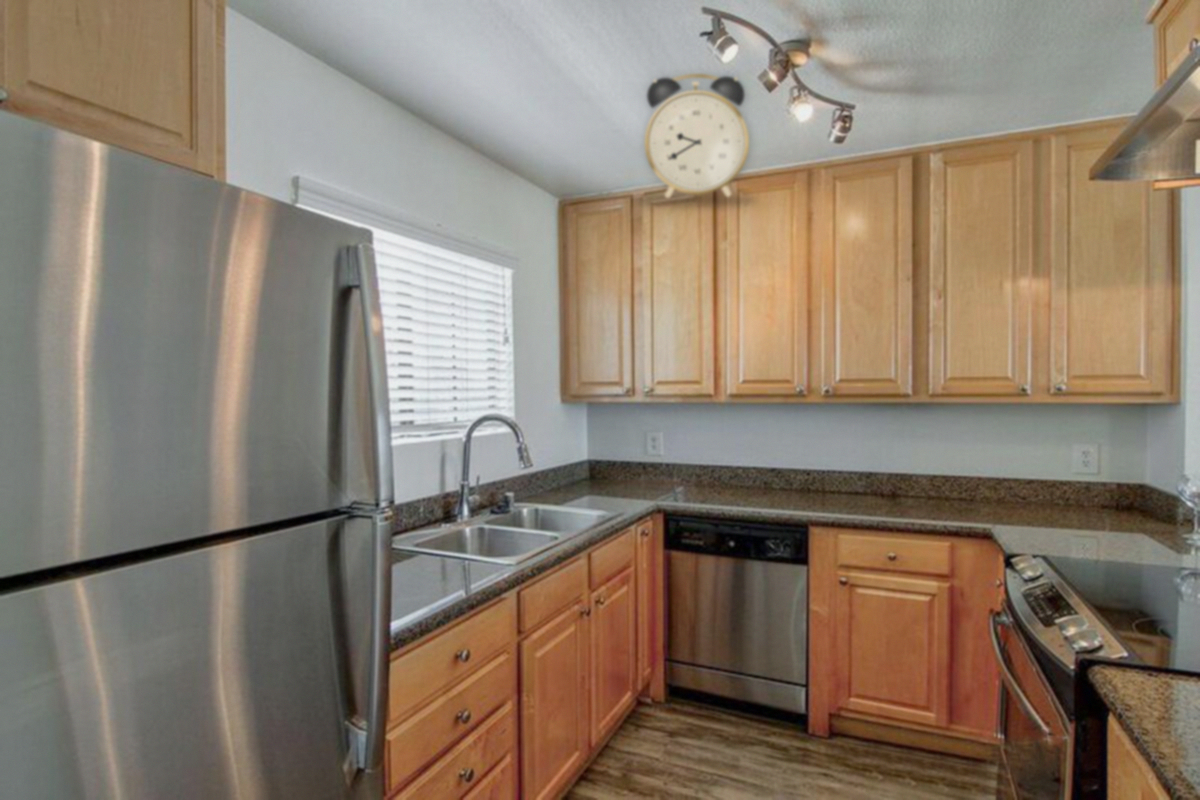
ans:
**9:40**
